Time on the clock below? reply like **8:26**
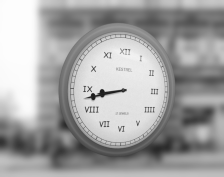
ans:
**8:43**
